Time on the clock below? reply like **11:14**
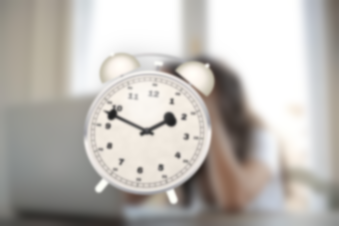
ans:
**1:48**
